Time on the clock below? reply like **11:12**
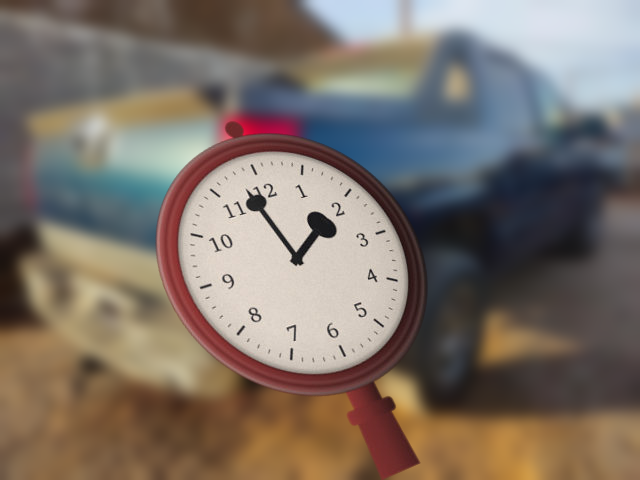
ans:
**1:58**
